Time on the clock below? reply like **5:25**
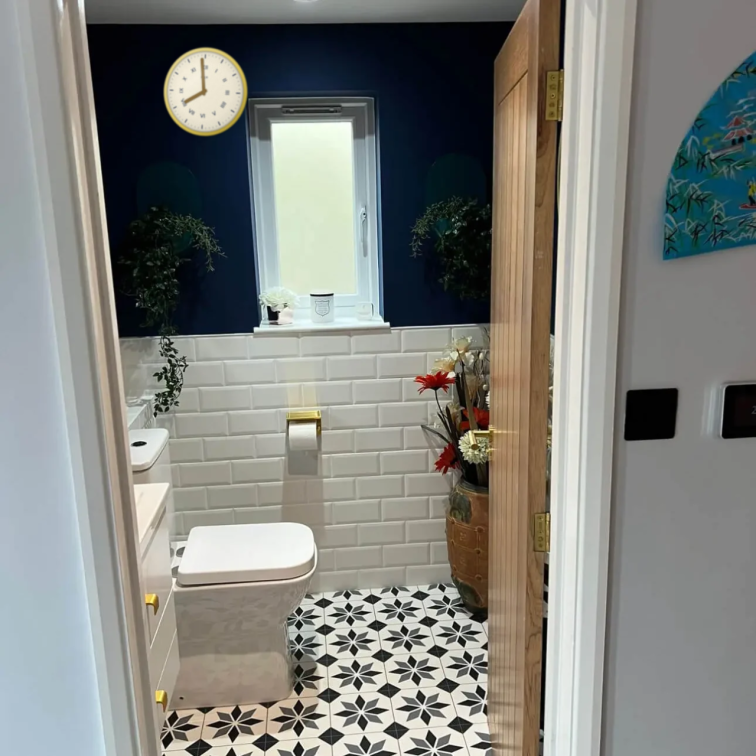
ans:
**7:59**
